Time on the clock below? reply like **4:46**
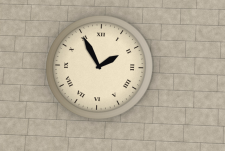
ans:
**1:55**
